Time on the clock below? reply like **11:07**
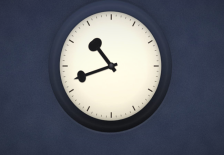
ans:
**10:42**
